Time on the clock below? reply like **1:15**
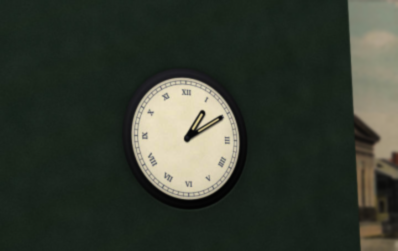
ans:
**1:10**
